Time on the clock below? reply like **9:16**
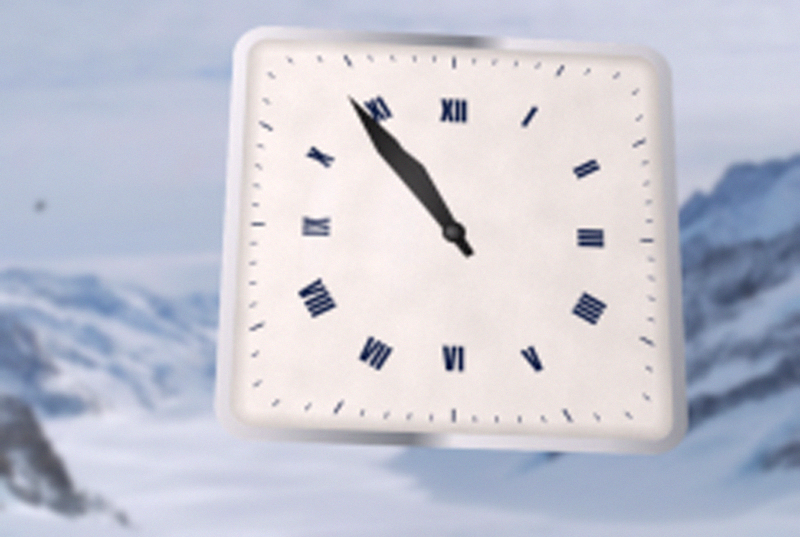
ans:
**10:54**
